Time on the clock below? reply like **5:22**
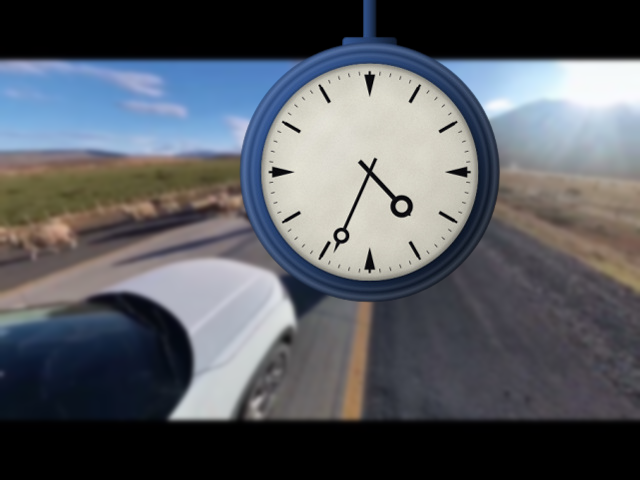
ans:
**4:34**
